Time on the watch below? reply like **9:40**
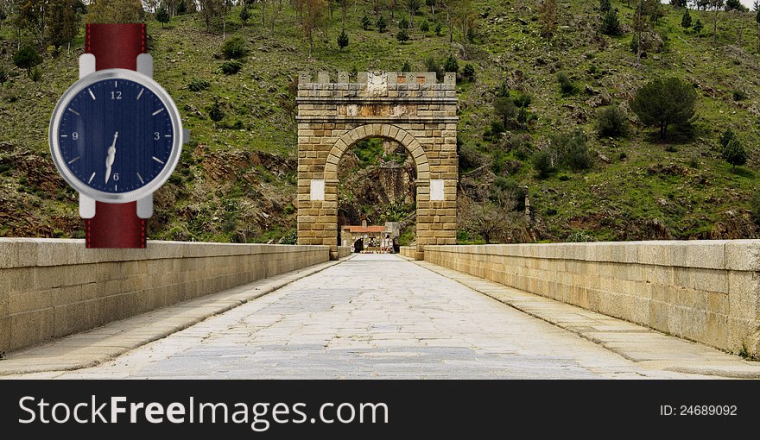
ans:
**6:32**
